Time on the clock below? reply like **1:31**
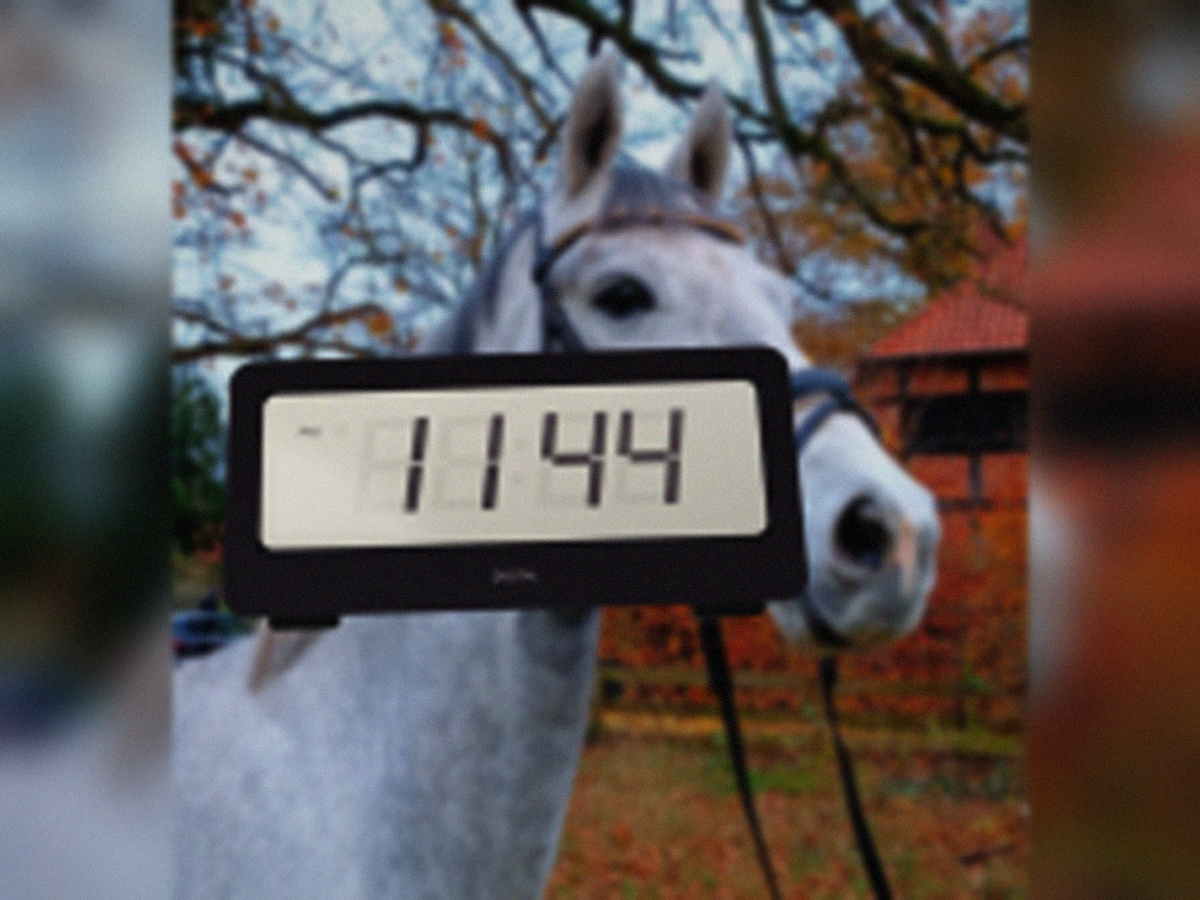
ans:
**11:44**
